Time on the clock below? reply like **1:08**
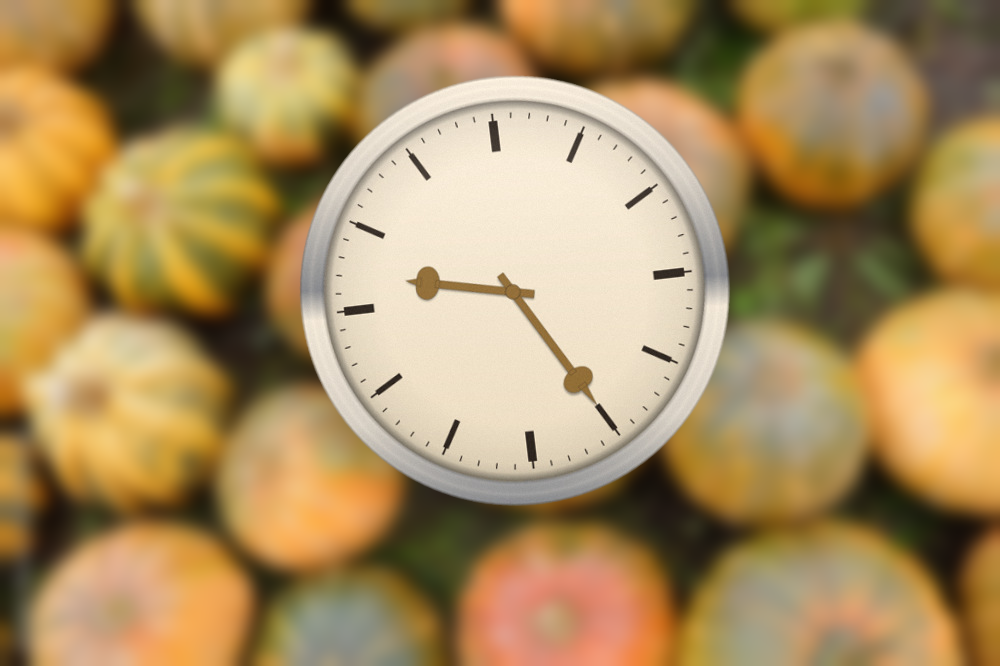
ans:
**9:25**
